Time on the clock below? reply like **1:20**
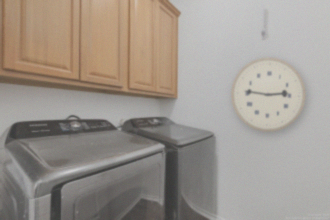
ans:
**2:46**
